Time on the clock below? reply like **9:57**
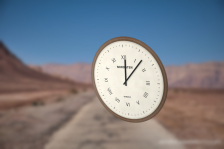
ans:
**12:07**
